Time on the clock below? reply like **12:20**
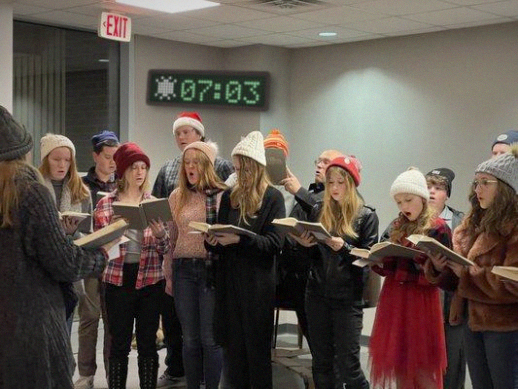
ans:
**7:03**
